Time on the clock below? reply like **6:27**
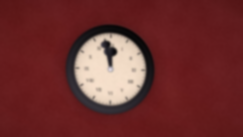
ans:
**11:58**
